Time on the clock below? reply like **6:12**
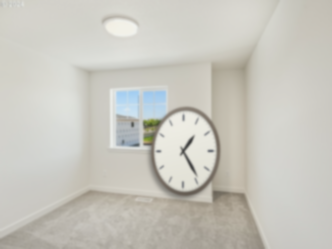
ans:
**1:24**
